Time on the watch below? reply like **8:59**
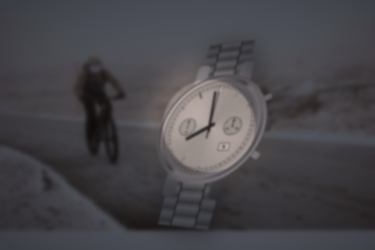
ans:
**7:59**
